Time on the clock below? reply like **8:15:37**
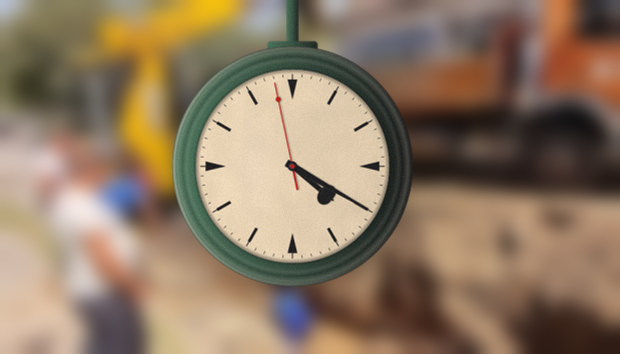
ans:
**4:19:58**
